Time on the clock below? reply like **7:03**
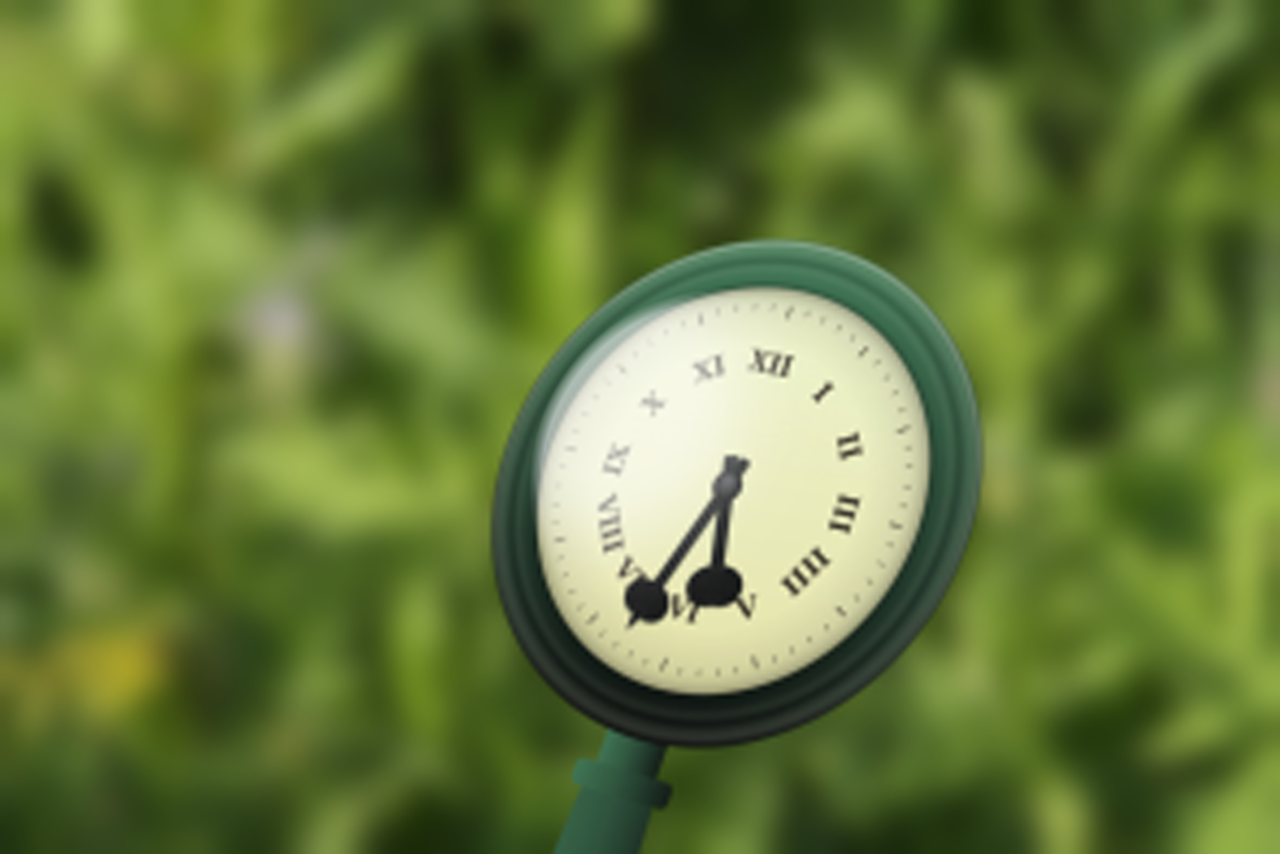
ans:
**5:33**
